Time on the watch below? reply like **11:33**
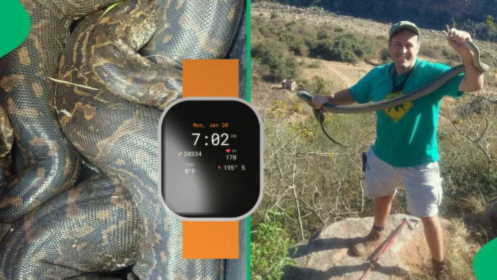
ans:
**7:02**
